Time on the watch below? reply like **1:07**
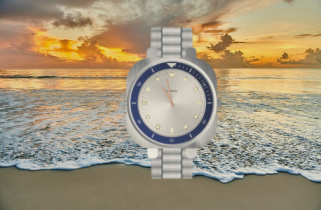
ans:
**10:58**
